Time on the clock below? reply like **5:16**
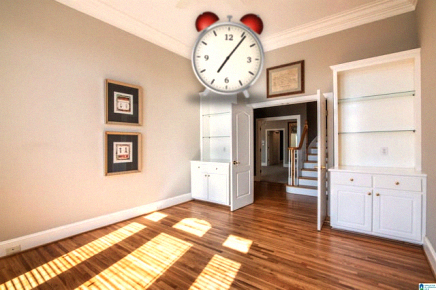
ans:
**7:06**
